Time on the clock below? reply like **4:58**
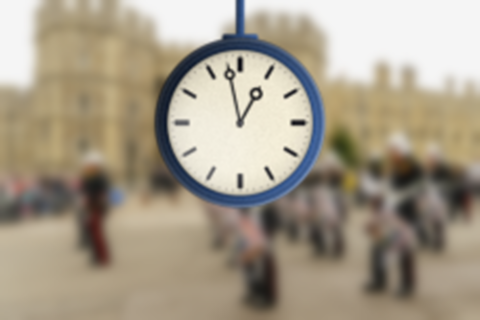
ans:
**12:58**
